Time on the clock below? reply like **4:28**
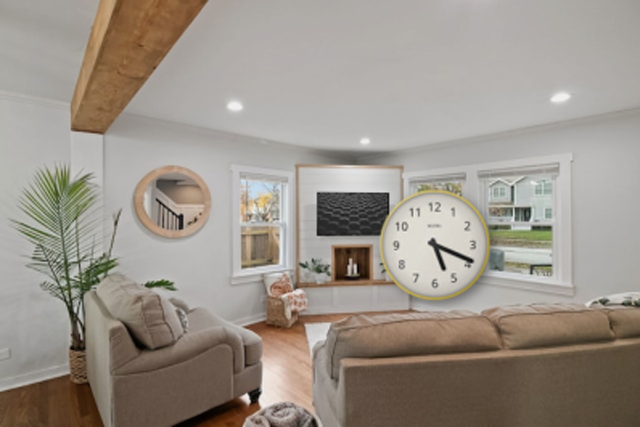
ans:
**5:19**
